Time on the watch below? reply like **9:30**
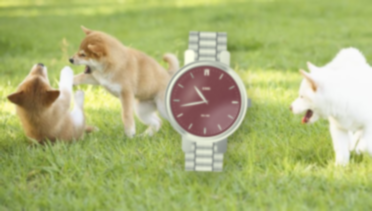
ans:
**10:43**
